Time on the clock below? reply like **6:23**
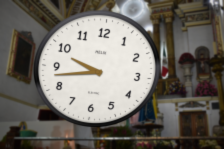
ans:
**9:43**
